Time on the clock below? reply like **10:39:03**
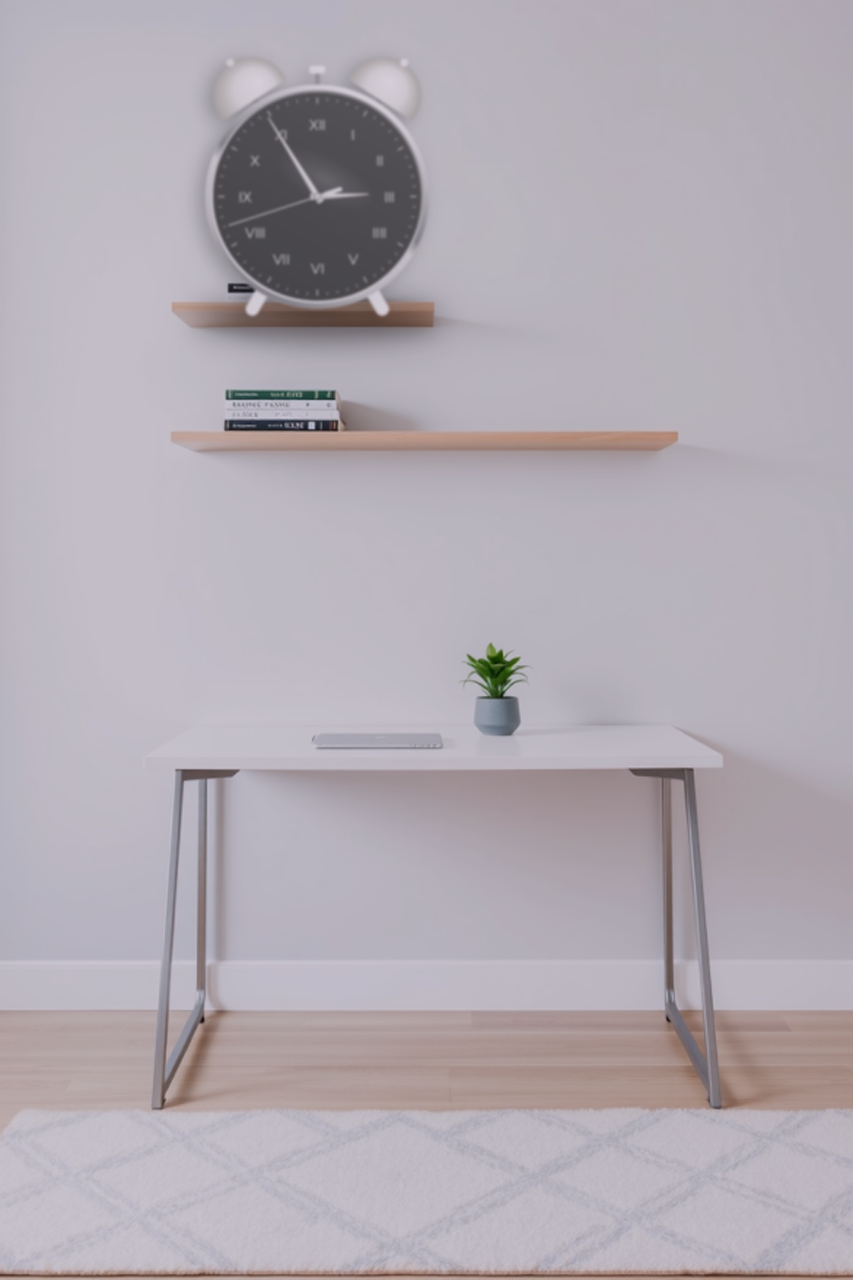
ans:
**2:54:42**
